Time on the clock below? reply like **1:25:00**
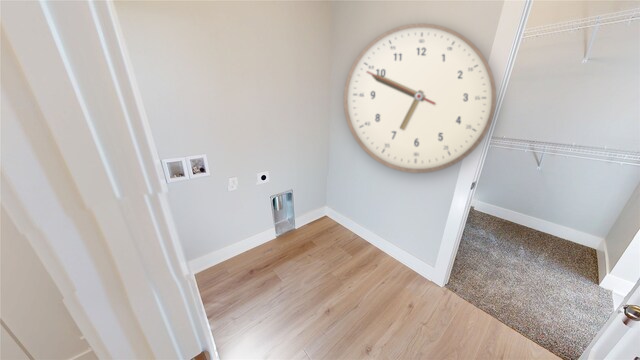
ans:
**6:48:49**
